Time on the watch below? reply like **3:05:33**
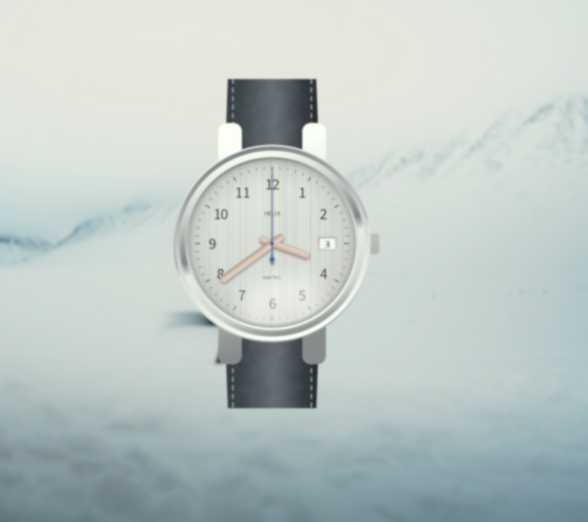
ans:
**3:39:00**
